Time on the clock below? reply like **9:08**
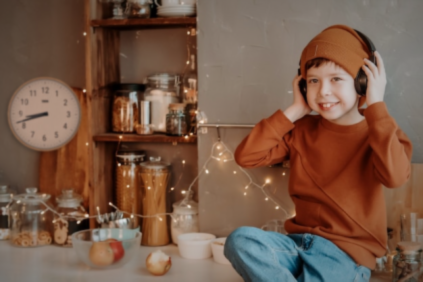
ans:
**8:42**
